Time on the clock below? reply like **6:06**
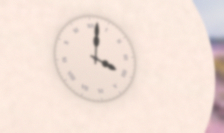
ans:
**4:02**
